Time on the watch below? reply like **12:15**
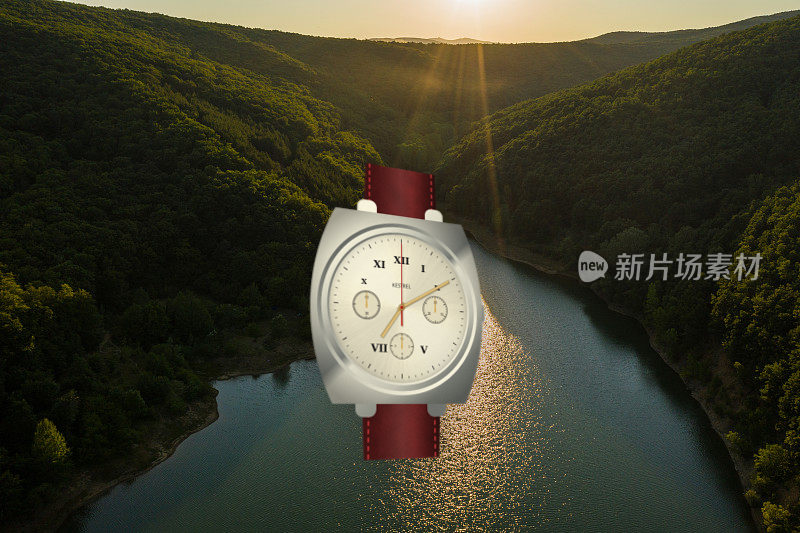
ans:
**7:10**
